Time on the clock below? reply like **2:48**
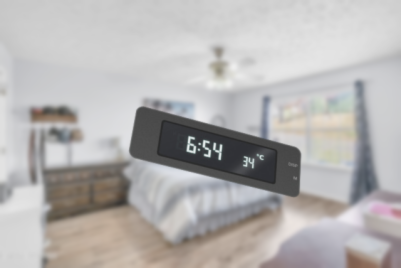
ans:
**6:54**
